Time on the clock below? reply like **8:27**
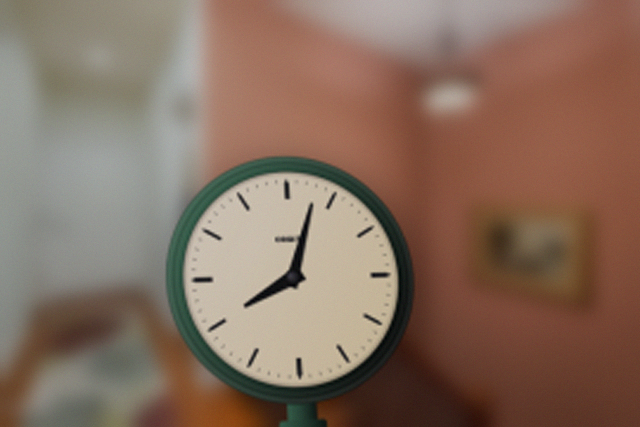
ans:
**8:03**
